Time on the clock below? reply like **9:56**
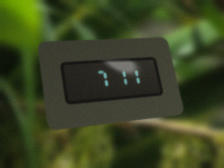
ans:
**7:11**
